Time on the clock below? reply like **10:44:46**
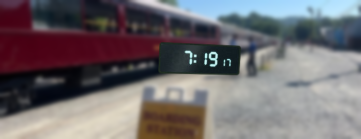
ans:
**7:19:17**
